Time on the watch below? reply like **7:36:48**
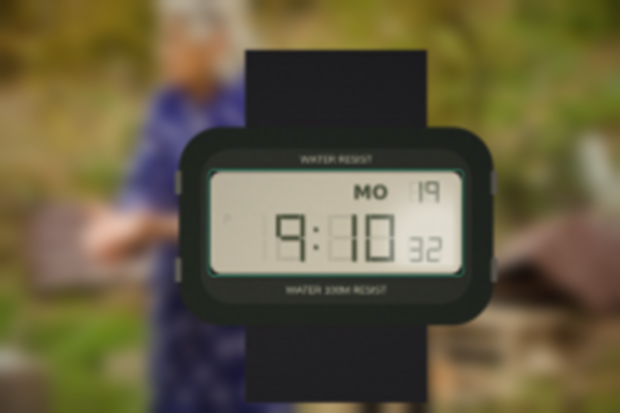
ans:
**9:10:32**
